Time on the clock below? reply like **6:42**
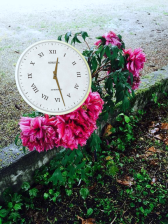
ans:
**12:28**
